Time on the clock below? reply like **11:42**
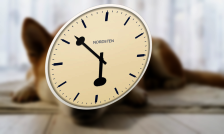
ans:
**5:52**
